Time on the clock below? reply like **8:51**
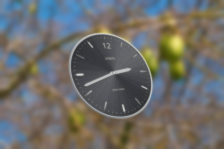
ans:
**2:42**
